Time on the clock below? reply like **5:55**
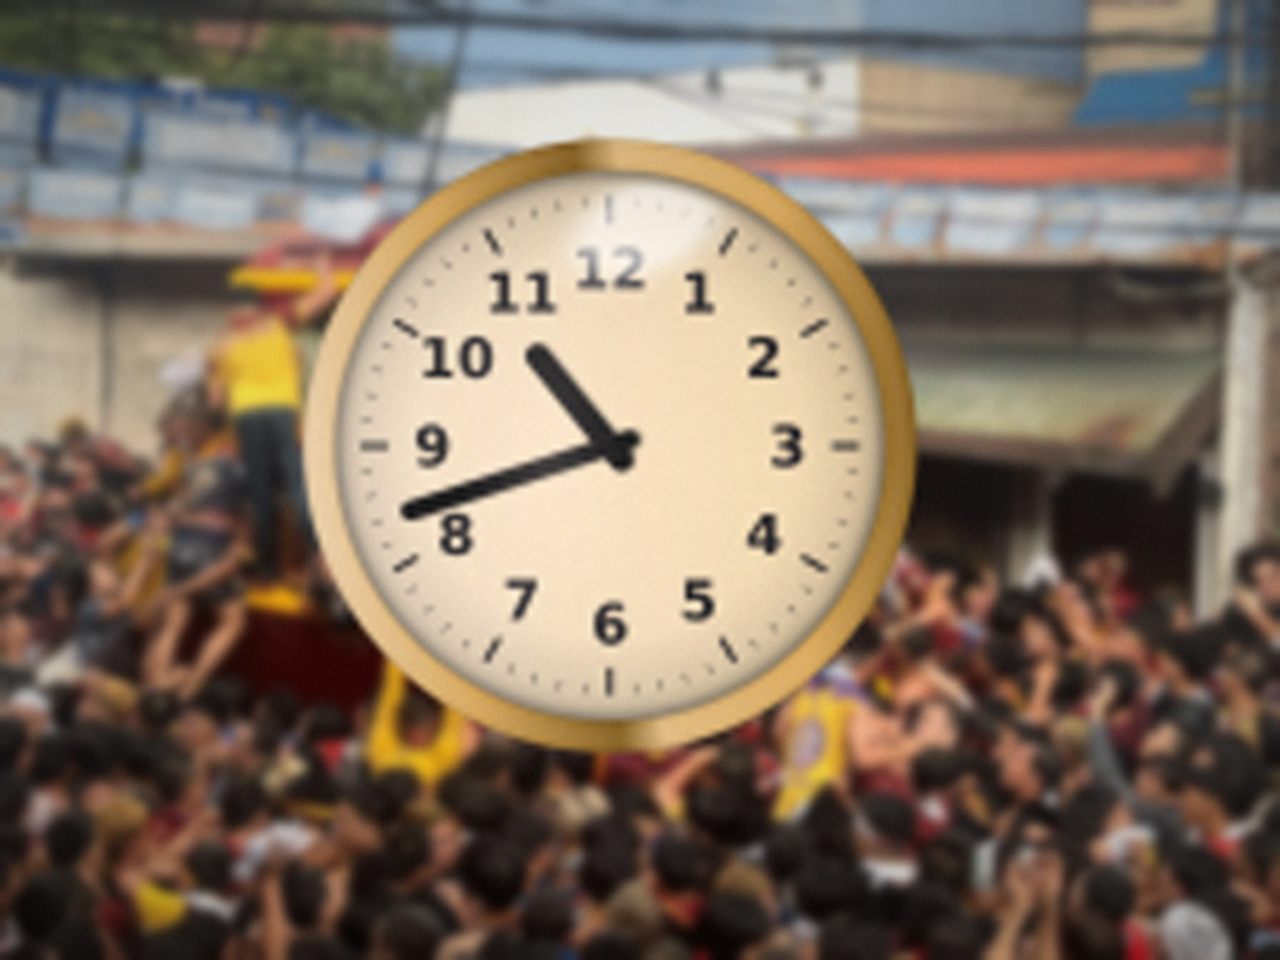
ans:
**10:42**
